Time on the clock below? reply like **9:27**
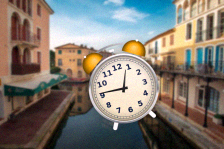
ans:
**12:46**
